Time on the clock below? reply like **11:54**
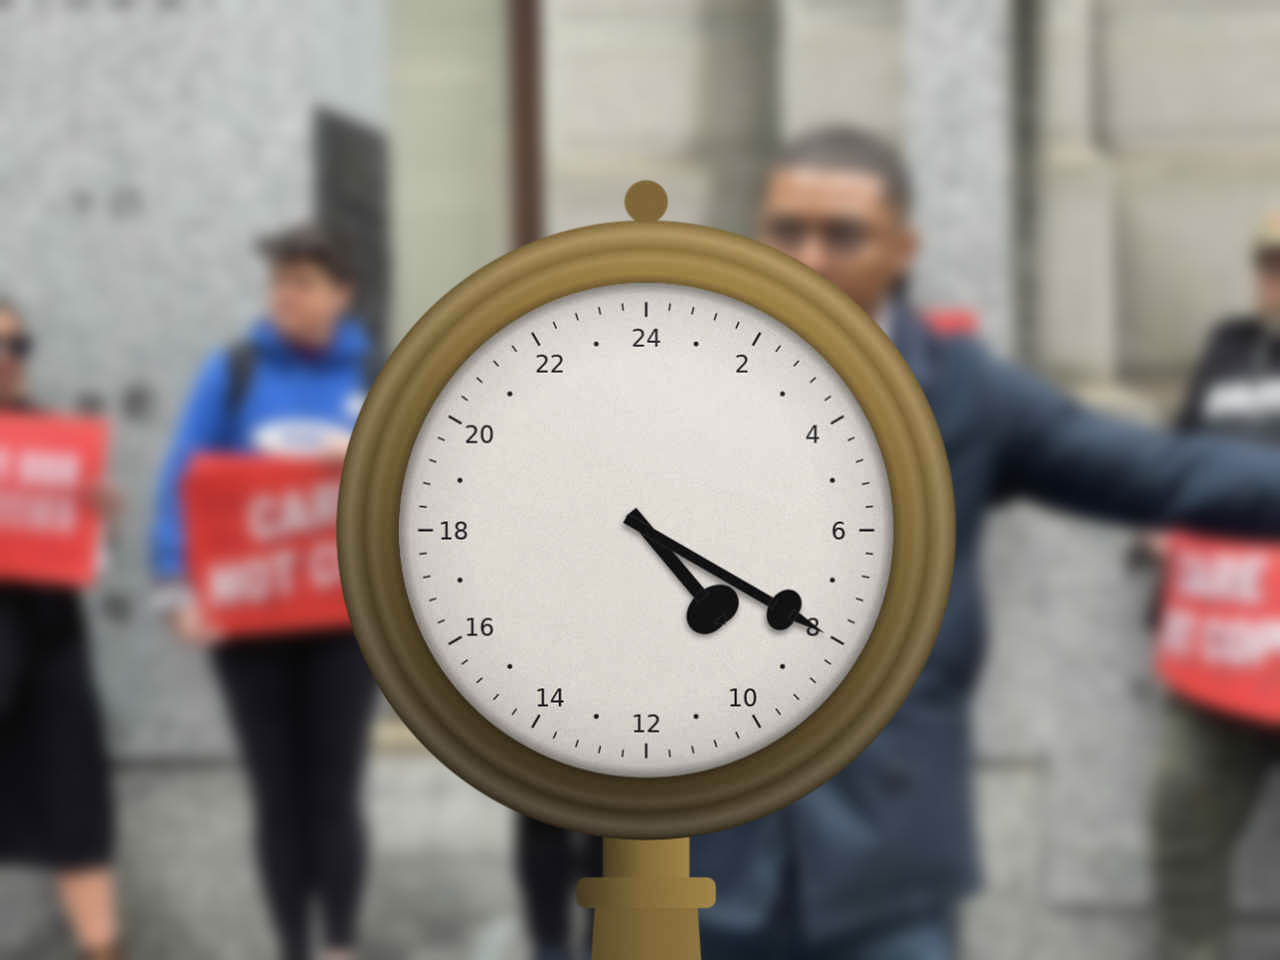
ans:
**9:20**
